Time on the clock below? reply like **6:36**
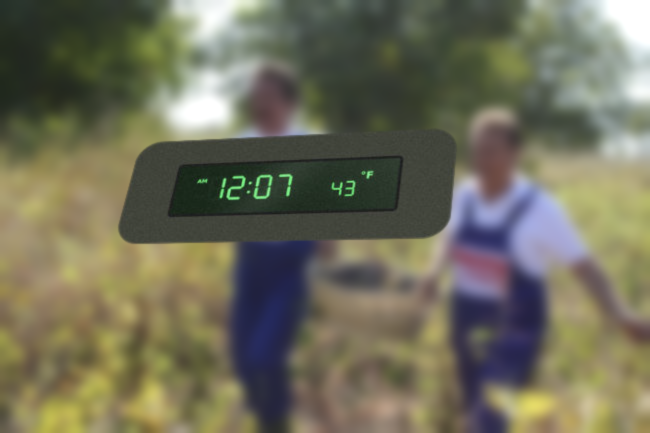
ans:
**12:07**
